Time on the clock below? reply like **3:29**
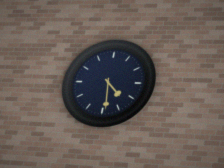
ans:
**4:29**
